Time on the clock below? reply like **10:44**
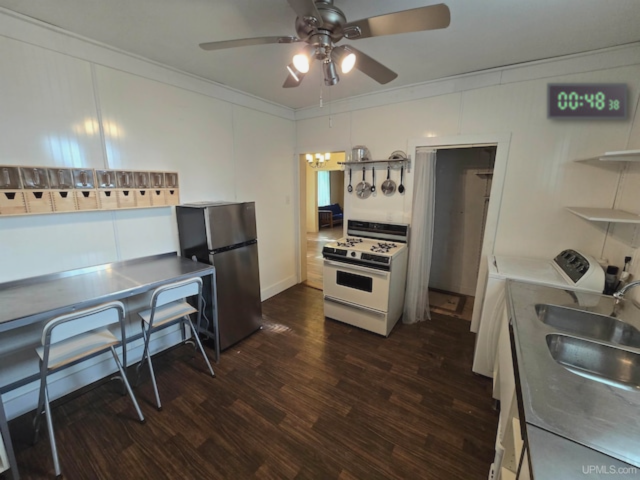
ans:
**0:48**
